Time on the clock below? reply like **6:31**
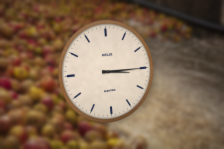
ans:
**3:15**
